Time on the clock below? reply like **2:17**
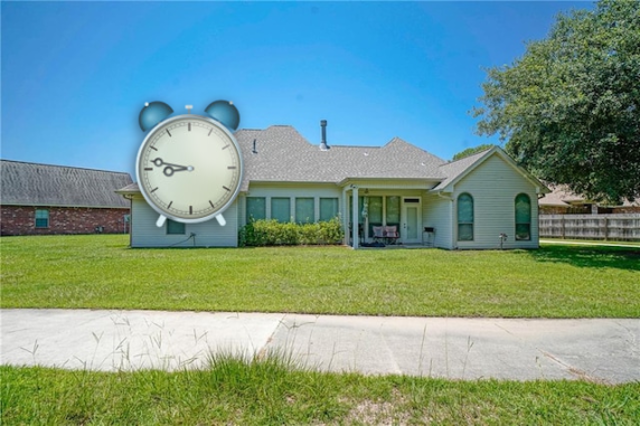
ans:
**8:47**
